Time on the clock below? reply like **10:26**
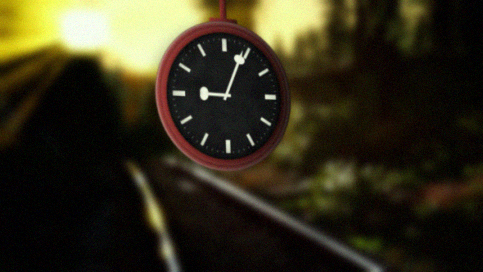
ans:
**9:04**
